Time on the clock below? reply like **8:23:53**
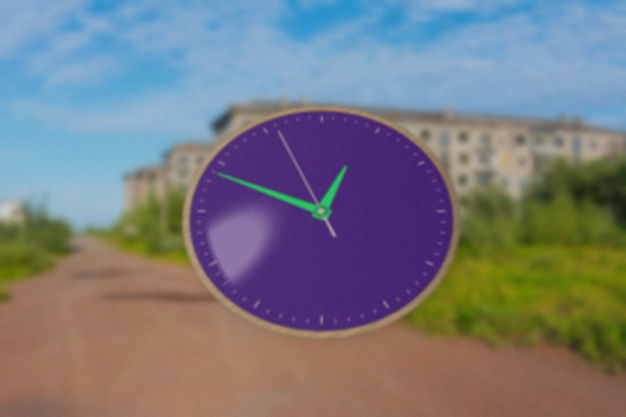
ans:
**12:48:56**
